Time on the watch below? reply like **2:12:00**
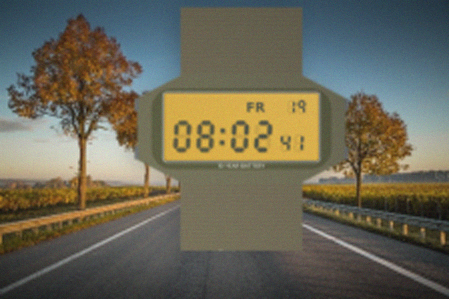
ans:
**8:02:41**
